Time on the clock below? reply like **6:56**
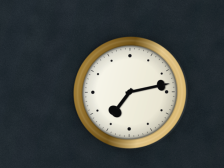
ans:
**7:13**
